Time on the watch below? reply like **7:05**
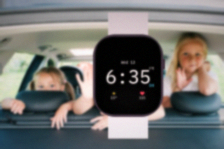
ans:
**6:35**
